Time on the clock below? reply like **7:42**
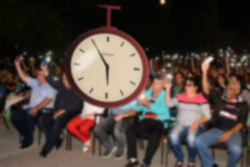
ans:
**5:55**
